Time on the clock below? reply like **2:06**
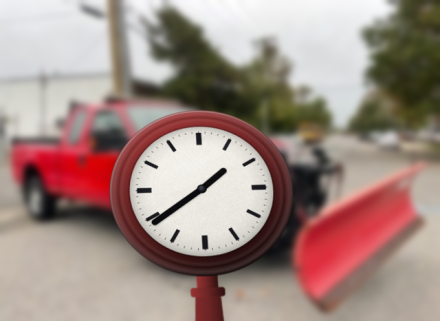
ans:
**1:39**
